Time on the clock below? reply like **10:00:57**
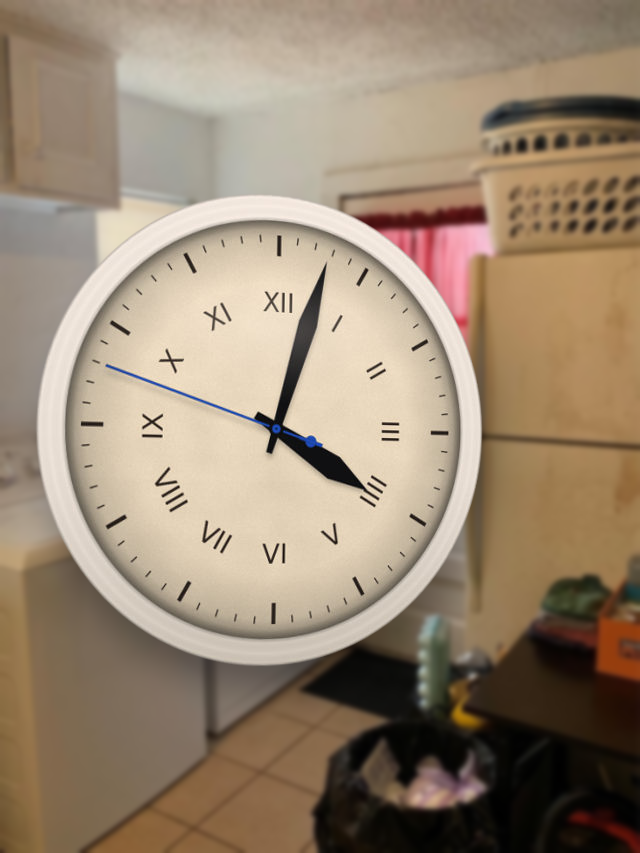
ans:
**4:02:48**
